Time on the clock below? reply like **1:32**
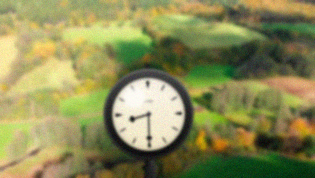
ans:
**8:30**
